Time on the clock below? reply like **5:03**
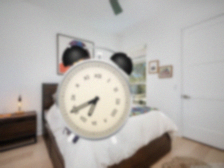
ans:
**6:40**
